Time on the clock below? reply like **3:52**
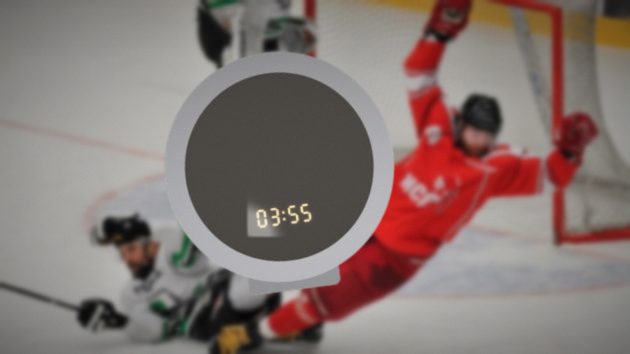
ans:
**3:55**
